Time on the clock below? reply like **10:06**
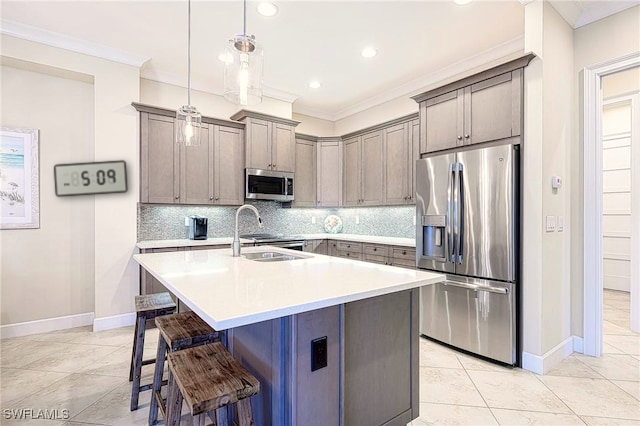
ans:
**5:09**
